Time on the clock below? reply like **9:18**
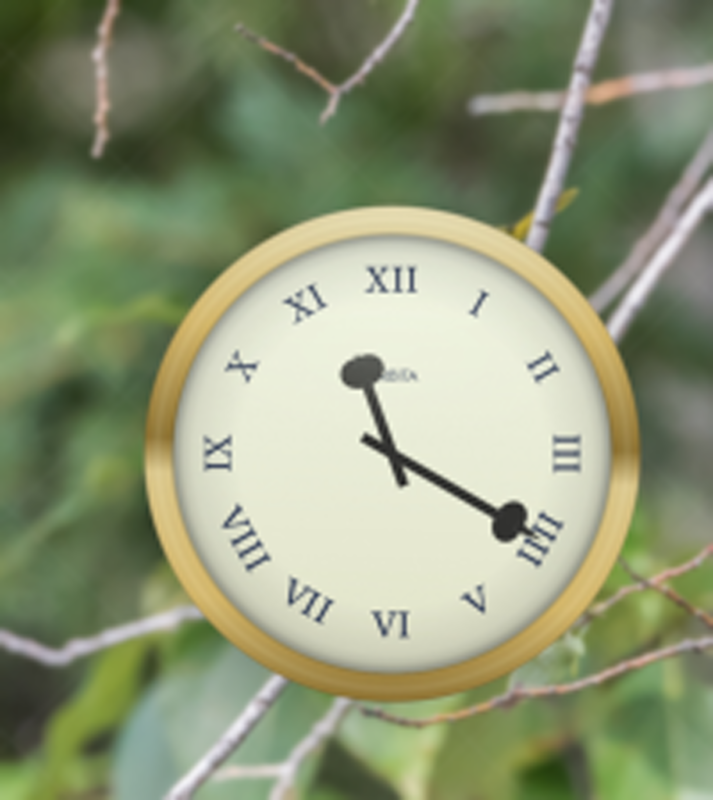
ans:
**11:20**
